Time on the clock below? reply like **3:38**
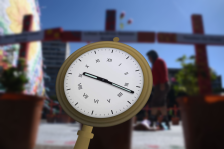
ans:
**9:17**
